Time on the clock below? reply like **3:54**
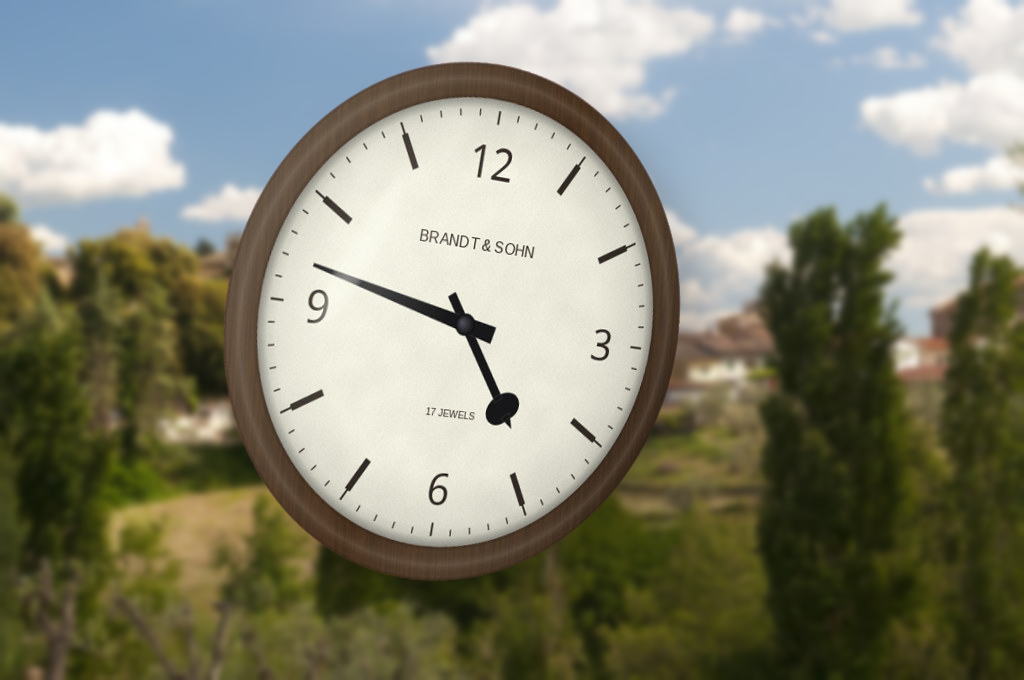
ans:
**4:47**
